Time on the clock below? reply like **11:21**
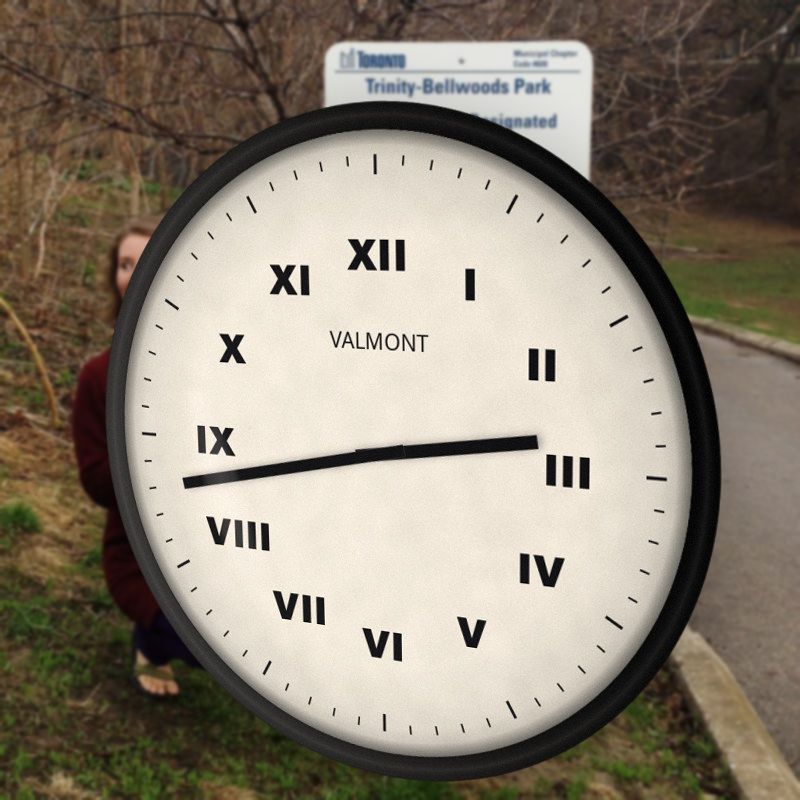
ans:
**2:43**
